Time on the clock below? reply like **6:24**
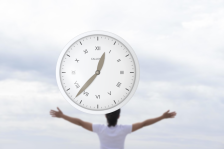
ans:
**12:37**
